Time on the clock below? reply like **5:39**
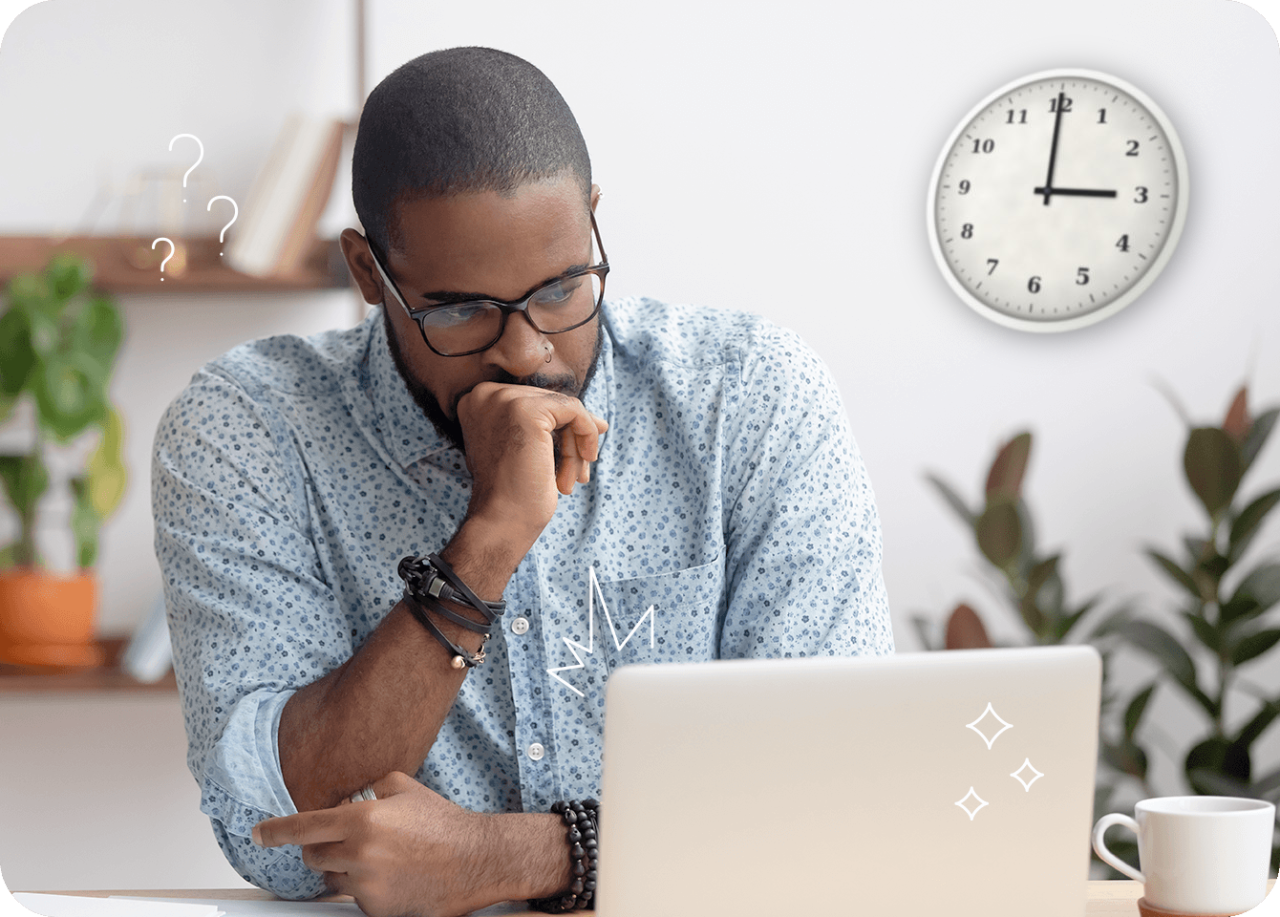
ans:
**3:00**
